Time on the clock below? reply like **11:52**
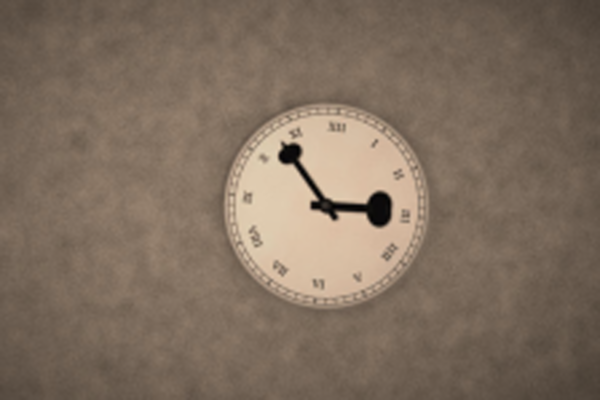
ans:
**2:53**
